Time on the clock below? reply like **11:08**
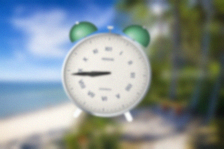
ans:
**8:44**
